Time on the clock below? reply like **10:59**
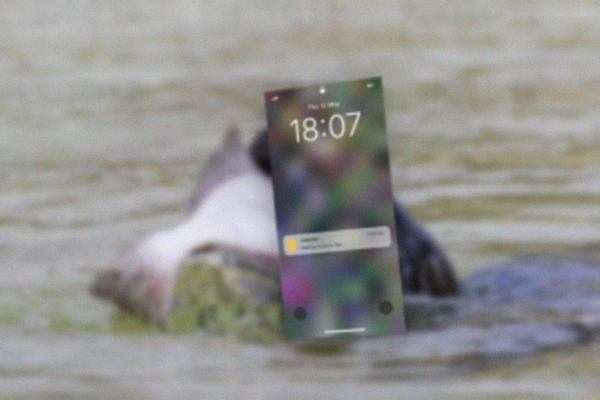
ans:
**18:07**
